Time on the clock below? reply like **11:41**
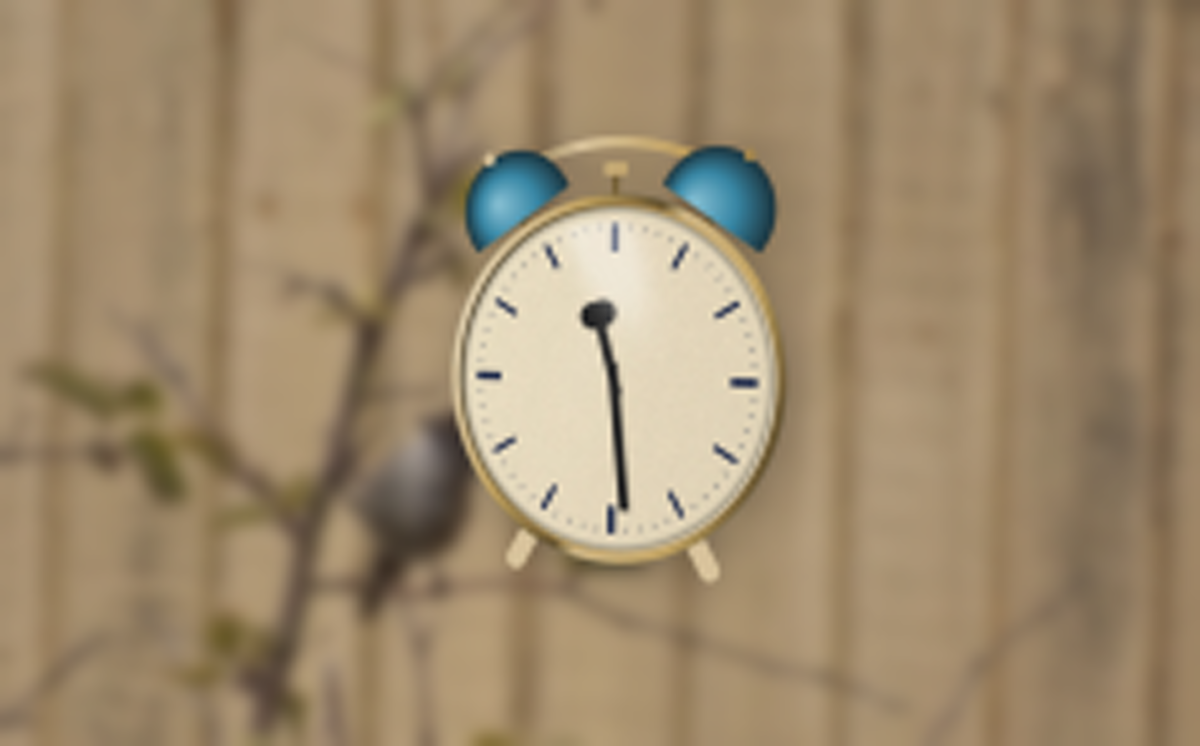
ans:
**11:29**
